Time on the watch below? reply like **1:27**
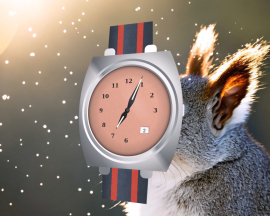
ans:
**7:04**
